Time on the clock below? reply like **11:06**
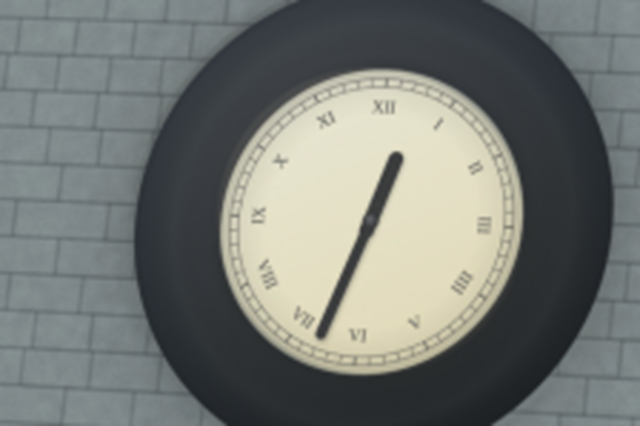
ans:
**12:33**
